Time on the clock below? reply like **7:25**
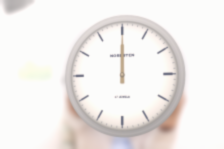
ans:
**12:00**
